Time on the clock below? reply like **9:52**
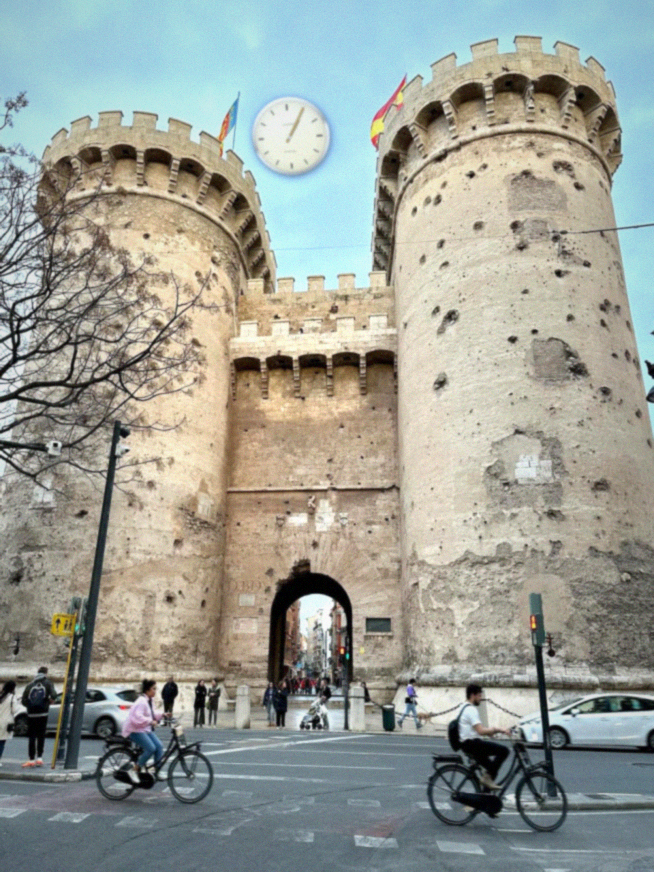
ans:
**1:05**
